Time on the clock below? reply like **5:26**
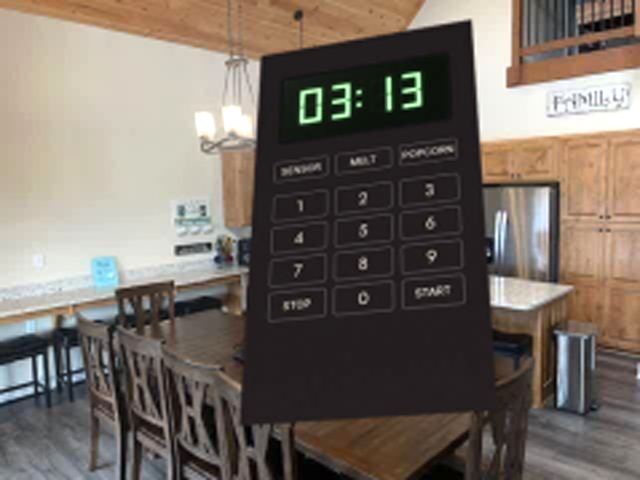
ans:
**3:13**
